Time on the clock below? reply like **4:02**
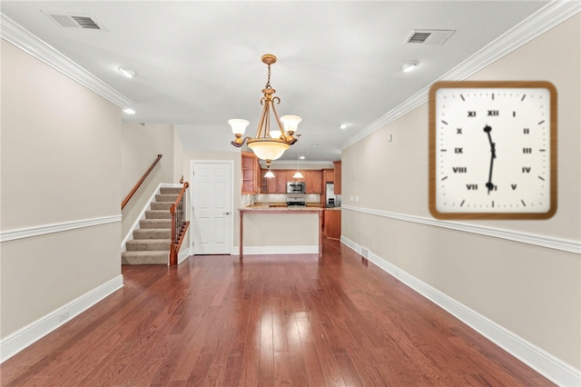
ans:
**11:31**
